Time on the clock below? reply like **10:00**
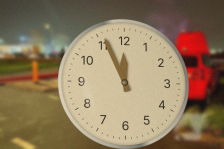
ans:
**11:56**
